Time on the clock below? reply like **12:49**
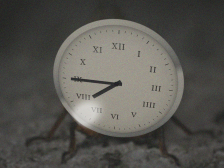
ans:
**7:45**
